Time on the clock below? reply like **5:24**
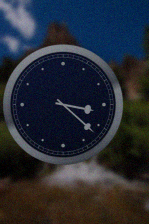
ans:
**3:22**
